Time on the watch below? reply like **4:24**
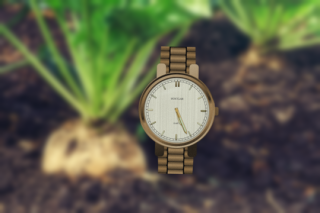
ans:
**5:26**
